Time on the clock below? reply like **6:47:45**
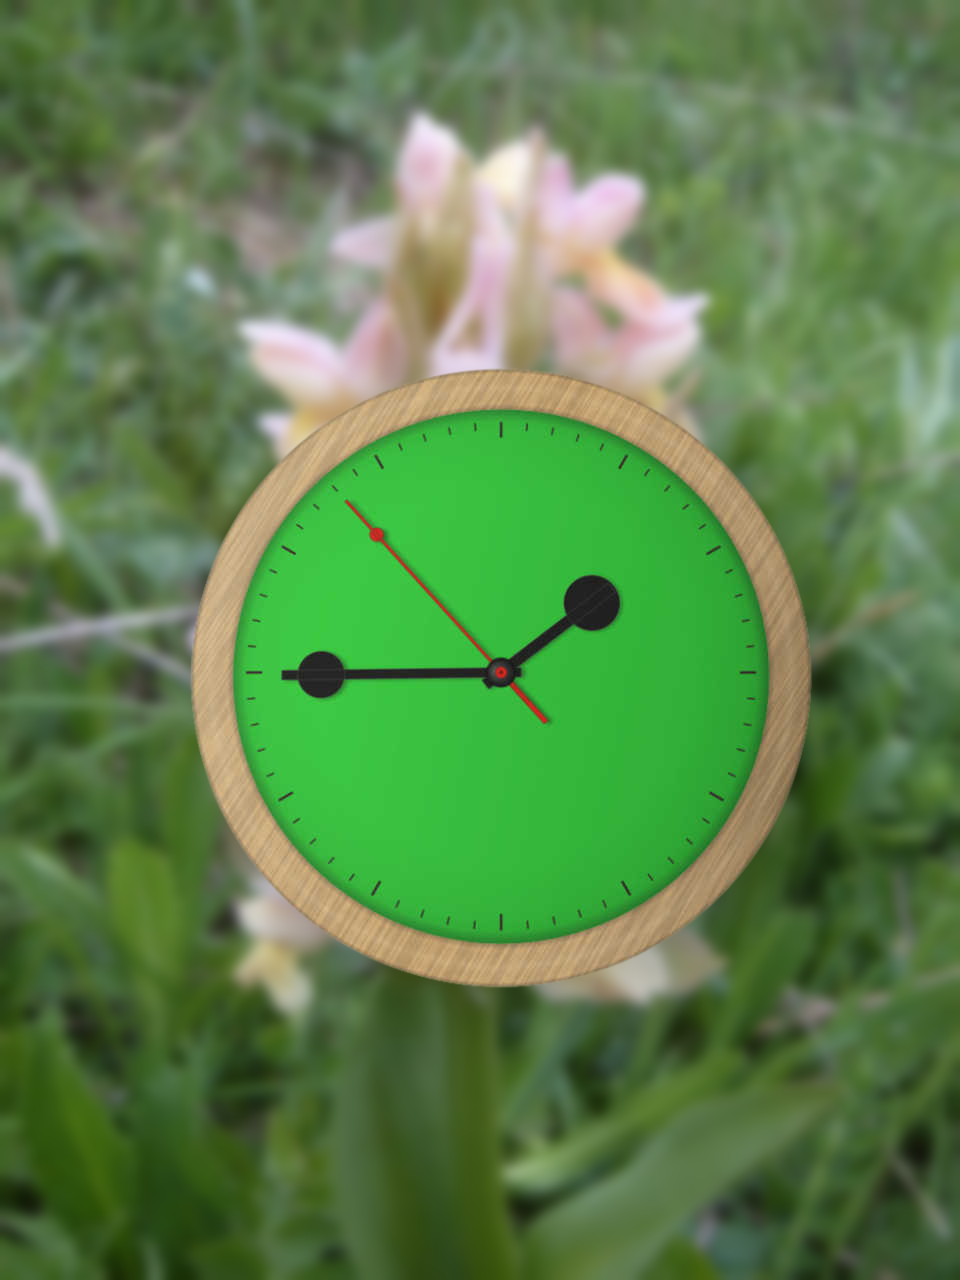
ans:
**1:44:53**
